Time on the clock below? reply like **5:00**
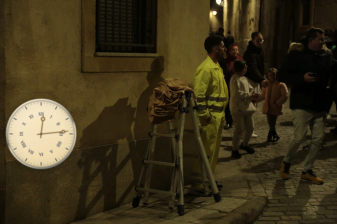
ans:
**12:14**
